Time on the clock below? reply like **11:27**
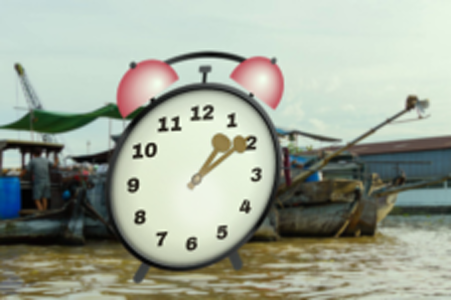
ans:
**1:09**
